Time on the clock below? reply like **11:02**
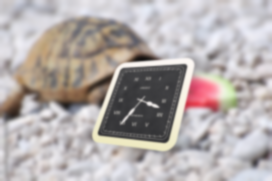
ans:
**3:35**
